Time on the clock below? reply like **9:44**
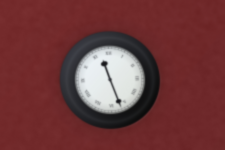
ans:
**11:27**
